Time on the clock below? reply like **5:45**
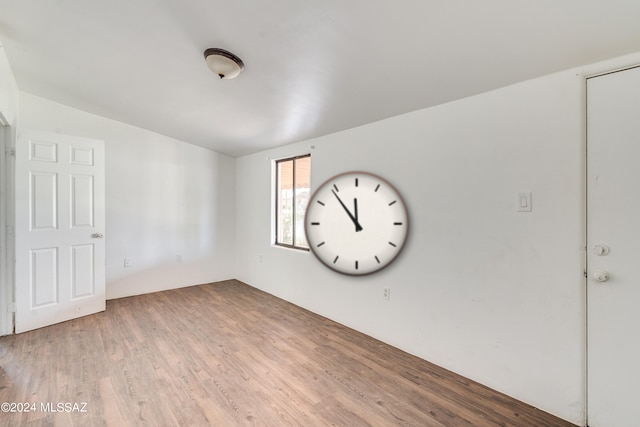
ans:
**11:54**
